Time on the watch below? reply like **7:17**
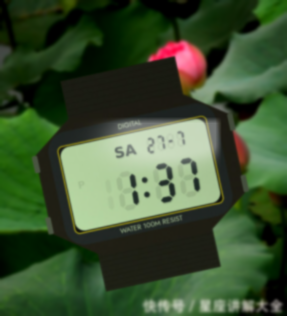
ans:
**1:37**
